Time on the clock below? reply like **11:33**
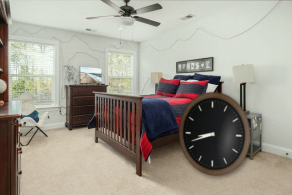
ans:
**8:42**
